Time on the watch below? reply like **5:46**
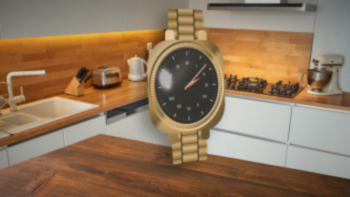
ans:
**2:08**
